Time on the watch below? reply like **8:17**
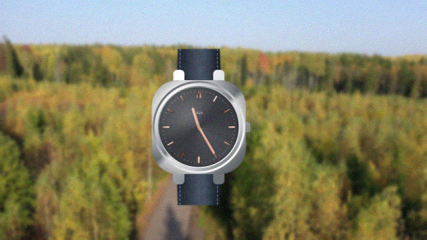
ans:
**11:25**
